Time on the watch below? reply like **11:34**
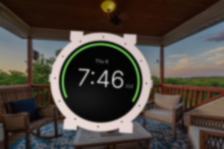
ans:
**7:46**
